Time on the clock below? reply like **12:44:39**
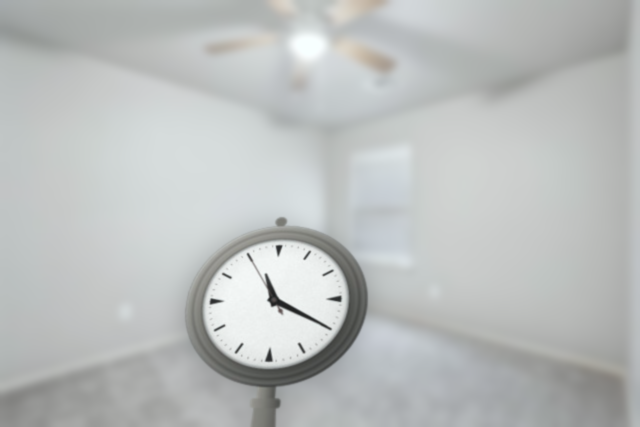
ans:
**11:19:55**
